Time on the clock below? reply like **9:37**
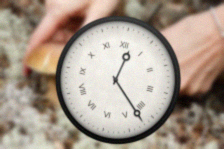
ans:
**12:22**
